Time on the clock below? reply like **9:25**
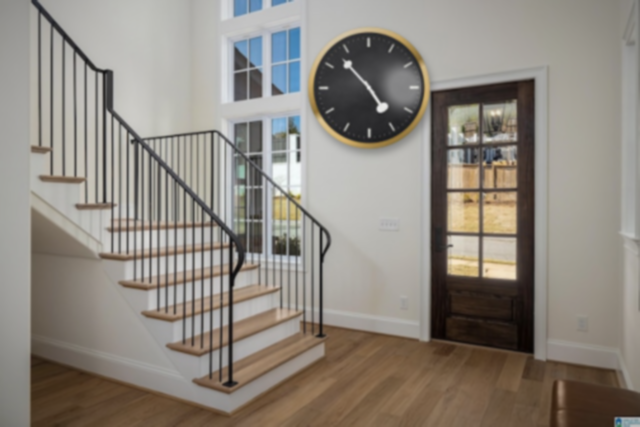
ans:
**4:53**
